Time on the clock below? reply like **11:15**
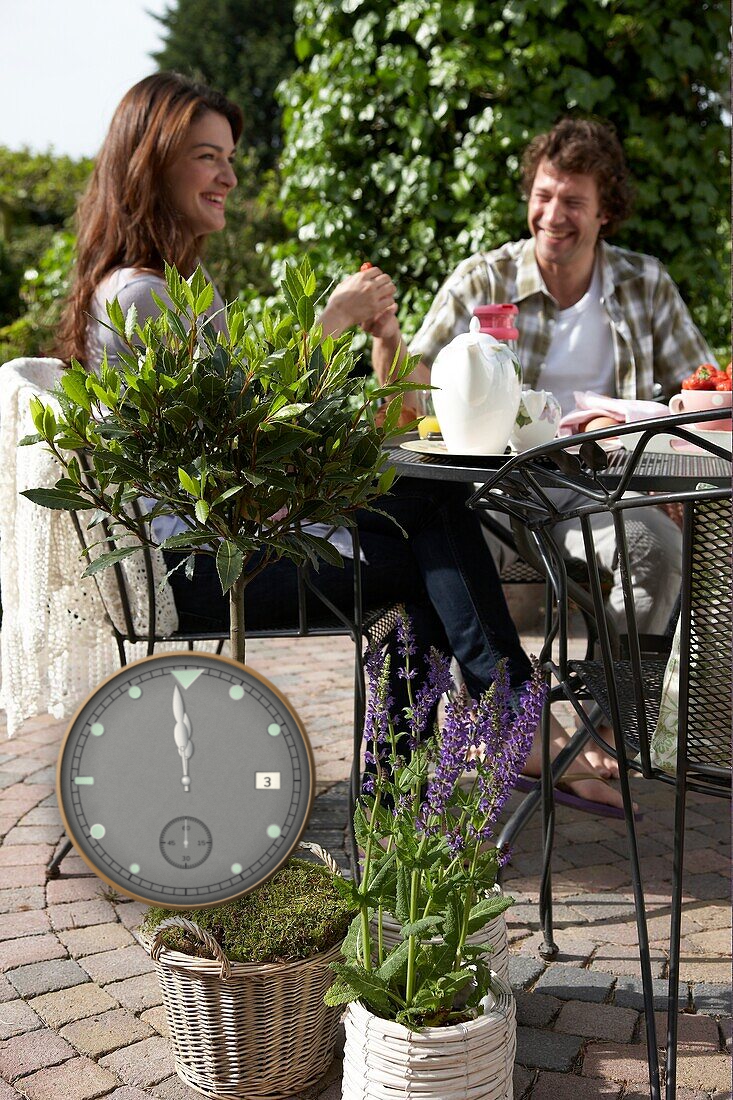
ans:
**11:59**
